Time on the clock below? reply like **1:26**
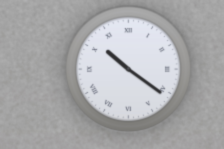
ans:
**10:21**
